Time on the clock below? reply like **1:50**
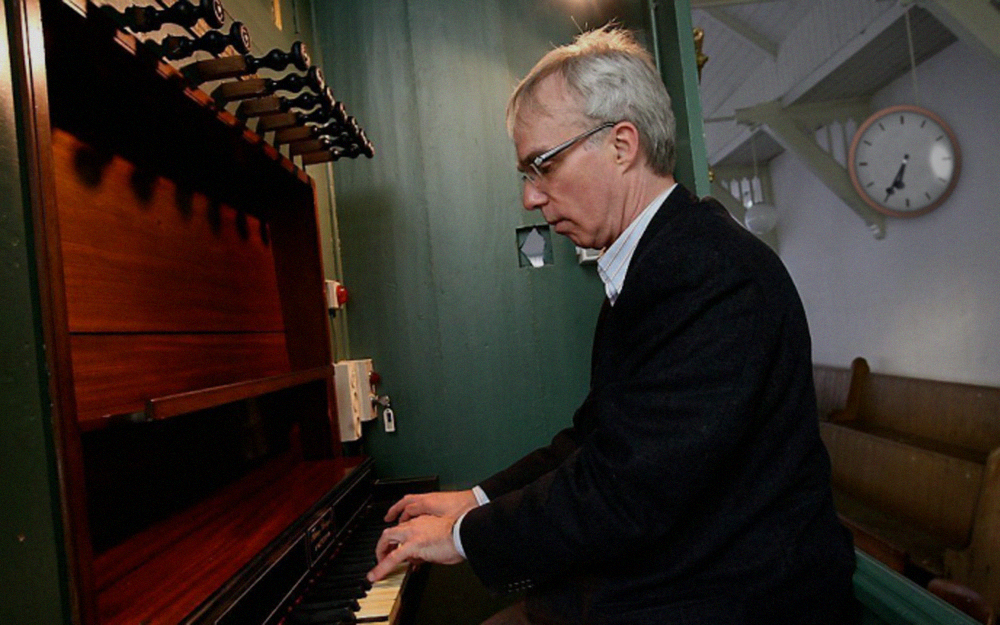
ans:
**6:35**
